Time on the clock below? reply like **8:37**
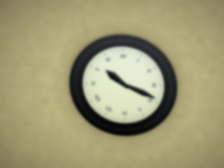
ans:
**10:19**
